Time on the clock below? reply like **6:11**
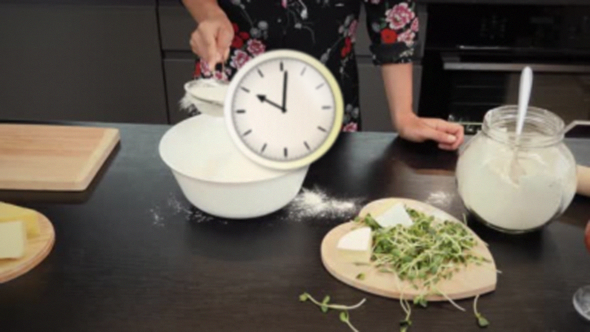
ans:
**10:01**
